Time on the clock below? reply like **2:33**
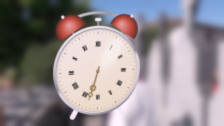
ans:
**6:33**
